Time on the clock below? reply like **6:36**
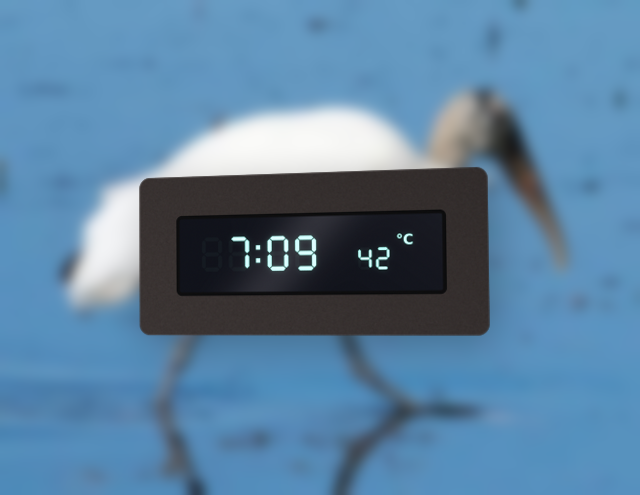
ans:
**7:09**
